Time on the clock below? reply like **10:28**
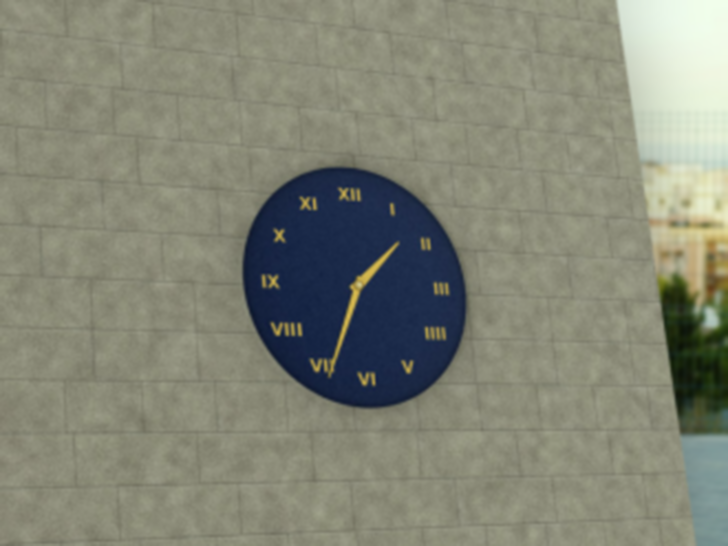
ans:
**1:34**
